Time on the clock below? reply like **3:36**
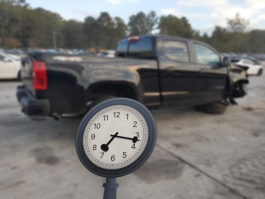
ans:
**7:17**
